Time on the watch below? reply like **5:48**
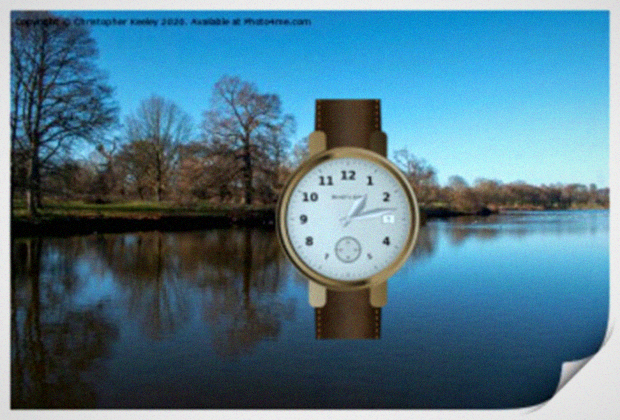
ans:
**1:13**
